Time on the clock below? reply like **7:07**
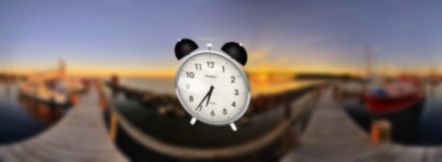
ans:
**6:36**
